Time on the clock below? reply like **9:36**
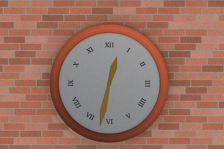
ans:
**12:32**
